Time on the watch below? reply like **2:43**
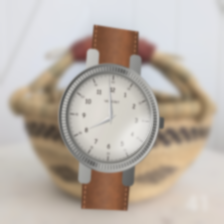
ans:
**7:59**
